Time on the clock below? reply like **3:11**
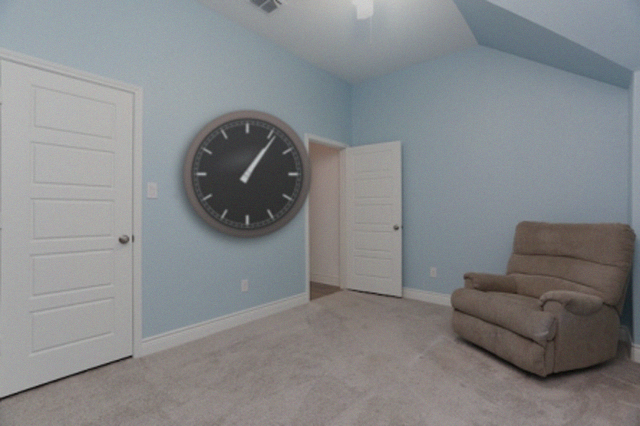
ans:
**1:06**
